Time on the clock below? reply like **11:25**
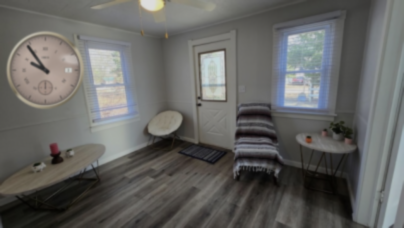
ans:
**9:54**
